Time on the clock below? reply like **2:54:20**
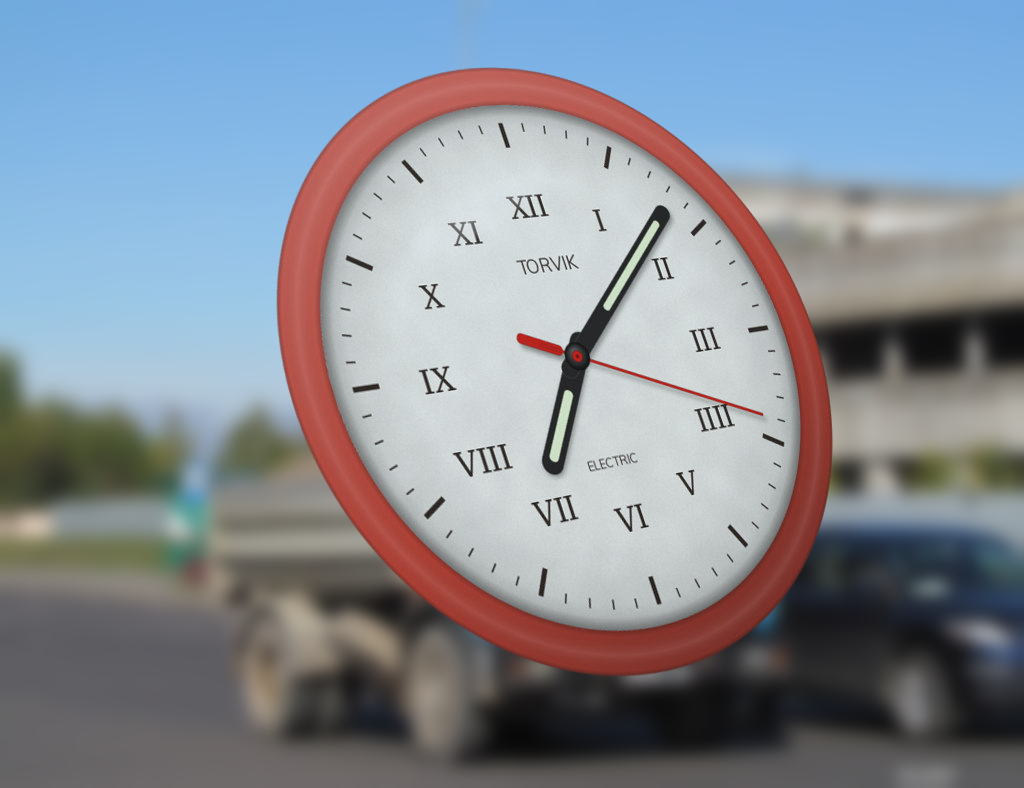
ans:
**7:08:19**
